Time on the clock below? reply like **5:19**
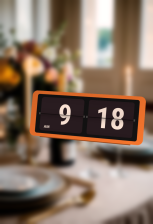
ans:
**9:18**
